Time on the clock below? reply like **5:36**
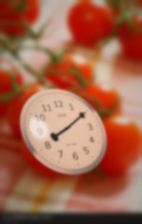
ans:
**8:10**
